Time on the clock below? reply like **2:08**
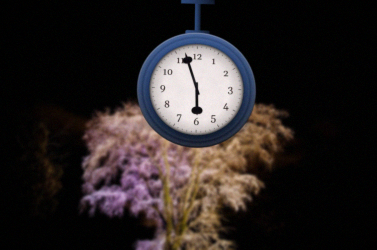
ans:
**5:57**
